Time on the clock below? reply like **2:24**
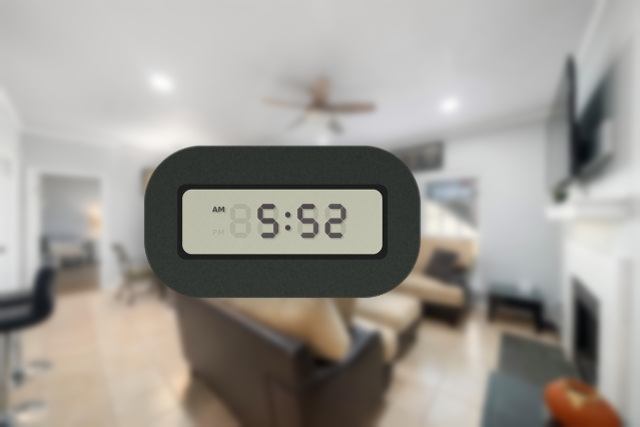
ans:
**5:52**
